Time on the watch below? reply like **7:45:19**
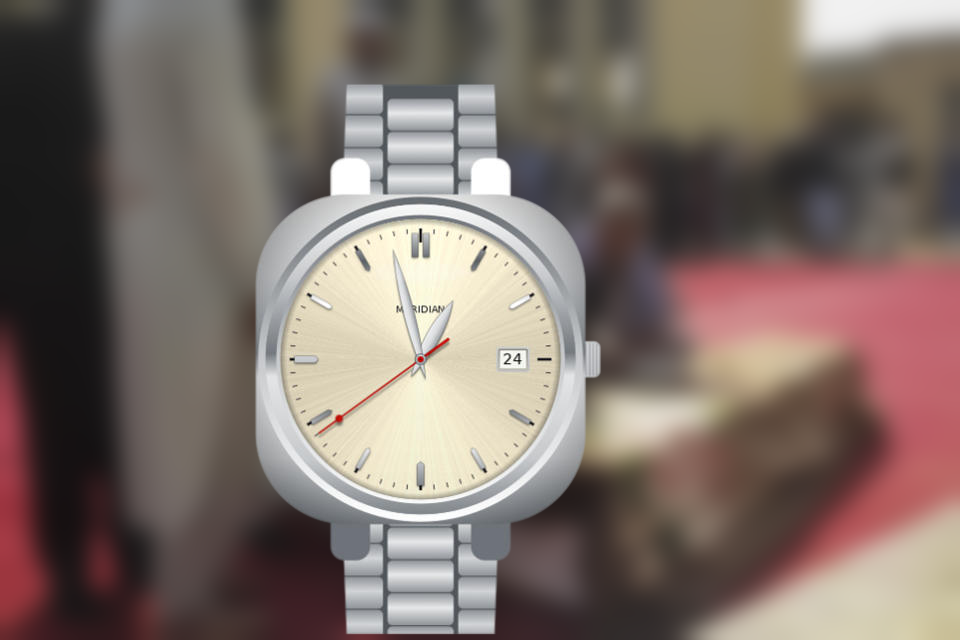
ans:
**12:57:39**
